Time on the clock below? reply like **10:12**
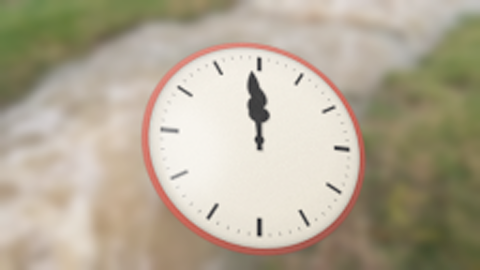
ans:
**11:59**
